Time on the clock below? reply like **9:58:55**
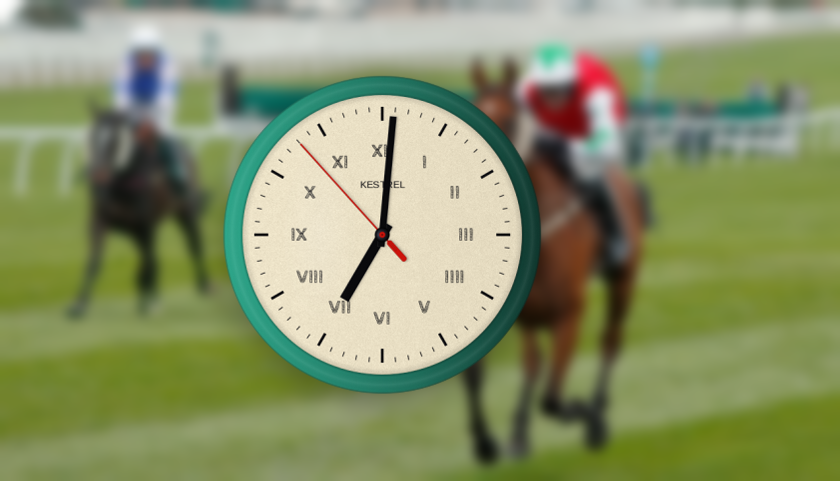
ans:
**7:00:53**
